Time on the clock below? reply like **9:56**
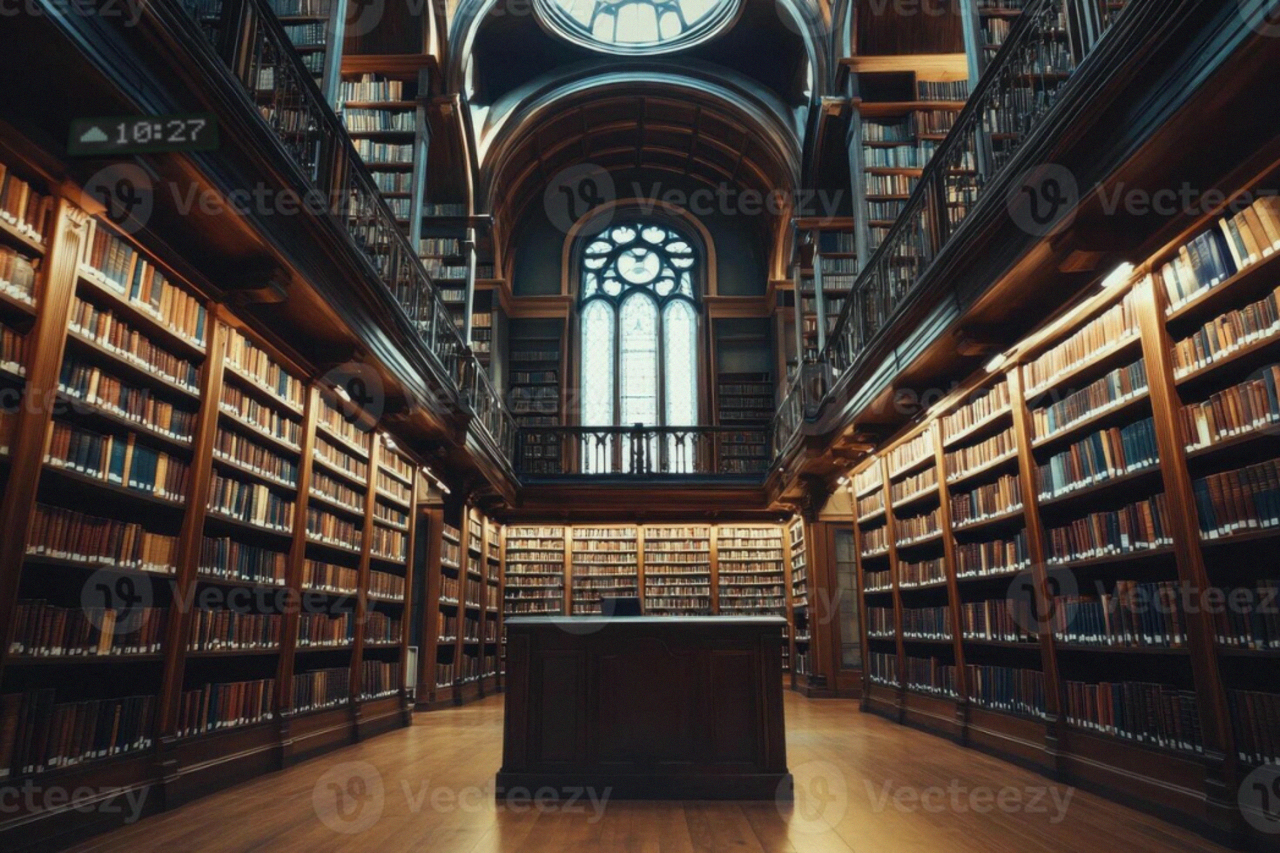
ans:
**10:27**
